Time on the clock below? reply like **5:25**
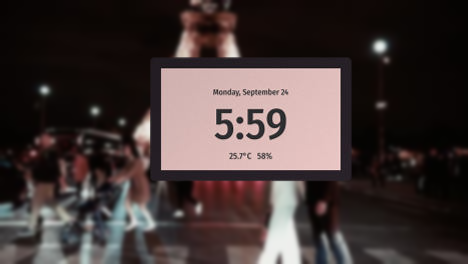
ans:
**5:59**
